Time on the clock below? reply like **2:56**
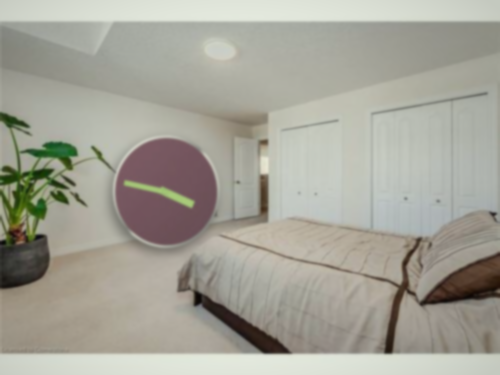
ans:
**3:47**
